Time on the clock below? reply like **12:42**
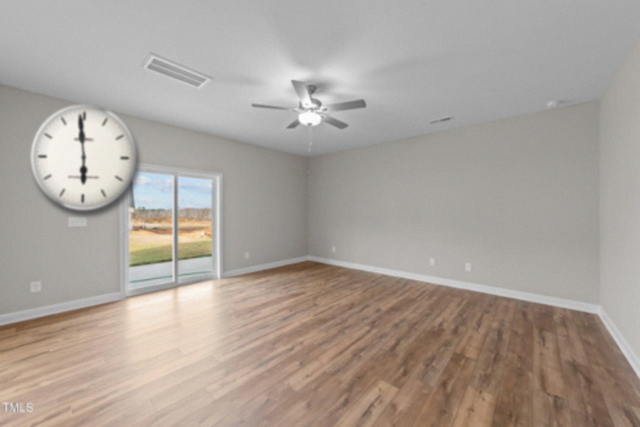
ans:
**5:59**
